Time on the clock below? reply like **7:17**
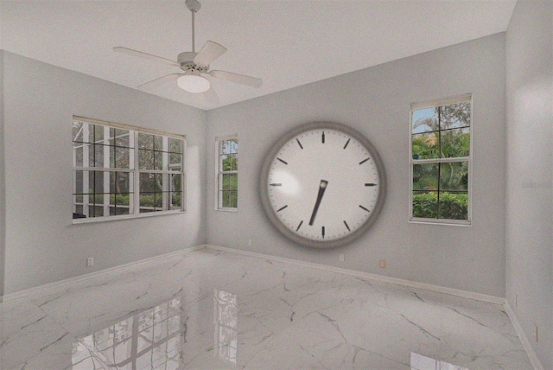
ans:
**6:33**
